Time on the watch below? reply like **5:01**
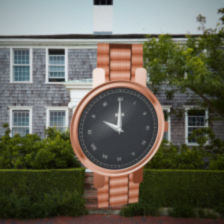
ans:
**10:00**
